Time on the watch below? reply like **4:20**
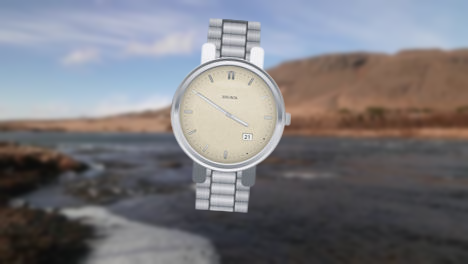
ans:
**3:50**
